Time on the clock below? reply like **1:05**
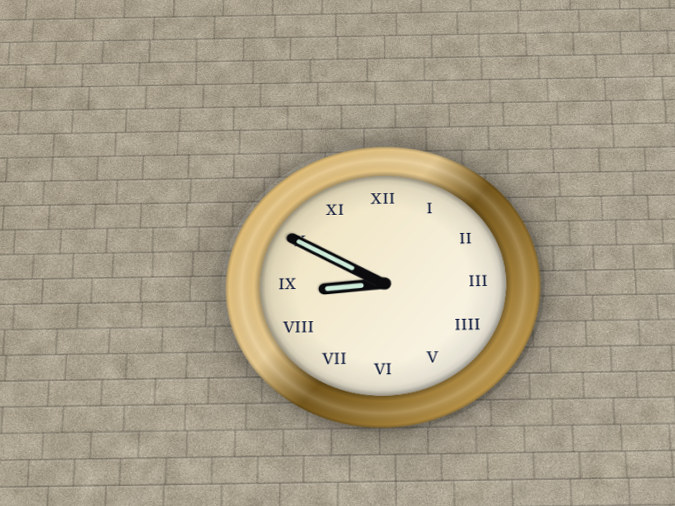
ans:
**8:50**
